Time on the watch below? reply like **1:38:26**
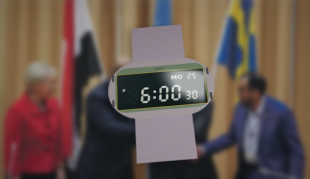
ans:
**6:00:30**
